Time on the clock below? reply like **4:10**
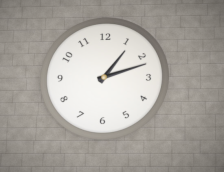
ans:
**1:12**
